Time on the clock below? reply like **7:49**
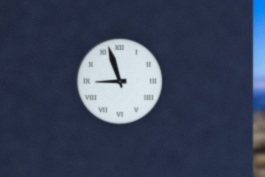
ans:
**8:57**
